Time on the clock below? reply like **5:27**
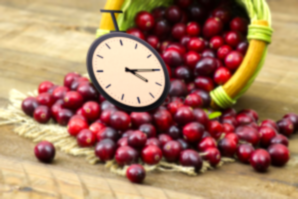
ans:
**4:15**
